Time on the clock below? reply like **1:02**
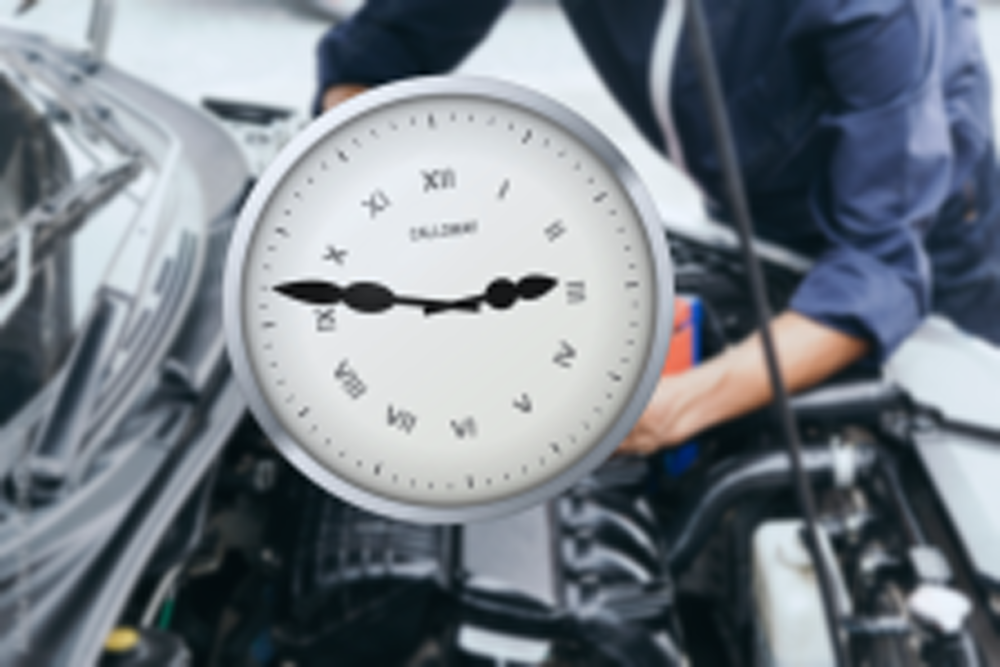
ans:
**2:47**
